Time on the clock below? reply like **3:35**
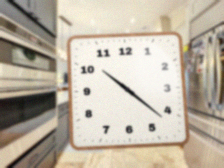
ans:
**10:22**
